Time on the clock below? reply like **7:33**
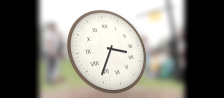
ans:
**3:36**
